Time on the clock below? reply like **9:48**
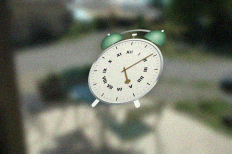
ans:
**5:09**
